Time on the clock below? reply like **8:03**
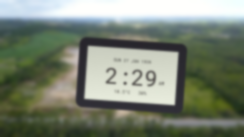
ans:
**2:29**
